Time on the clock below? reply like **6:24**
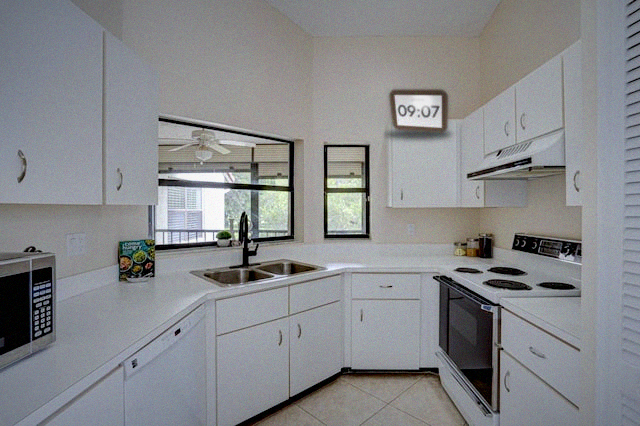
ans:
**9:07**
